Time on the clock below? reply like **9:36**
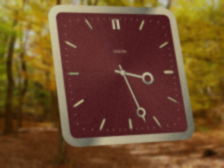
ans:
**3:27**
